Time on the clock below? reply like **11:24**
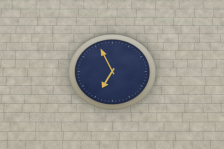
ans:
**6:56**
